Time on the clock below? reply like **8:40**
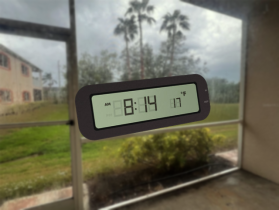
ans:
**8:14**
